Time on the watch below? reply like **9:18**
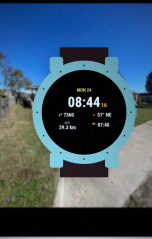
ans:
**8:44**
